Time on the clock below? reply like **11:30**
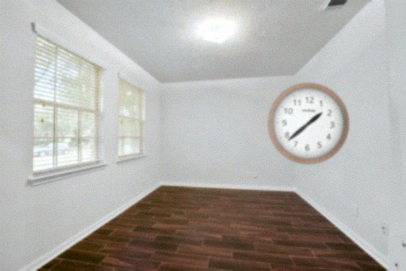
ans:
**1:38**
